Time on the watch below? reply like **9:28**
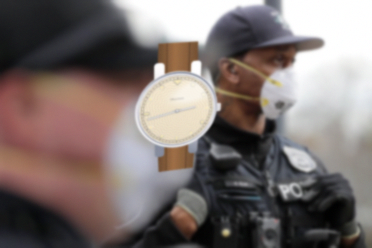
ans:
**2:43**
